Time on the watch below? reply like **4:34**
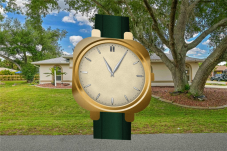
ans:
**11:05**
